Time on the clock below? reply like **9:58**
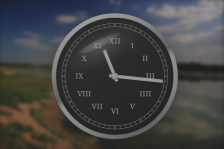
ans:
**11:16**
